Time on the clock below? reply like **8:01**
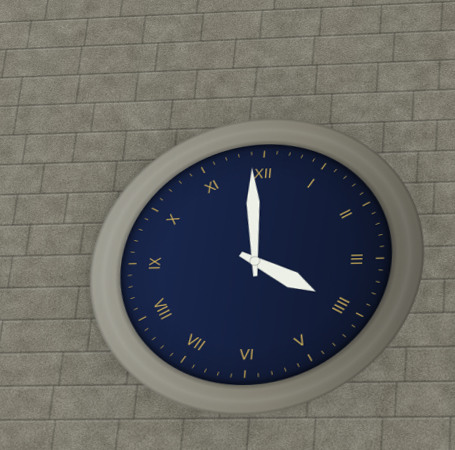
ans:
**3:59**
